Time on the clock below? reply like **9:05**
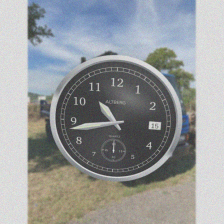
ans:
**10:43**
